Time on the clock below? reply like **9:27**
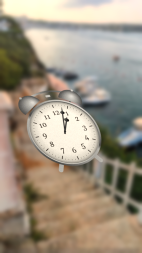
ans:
**1:03**
